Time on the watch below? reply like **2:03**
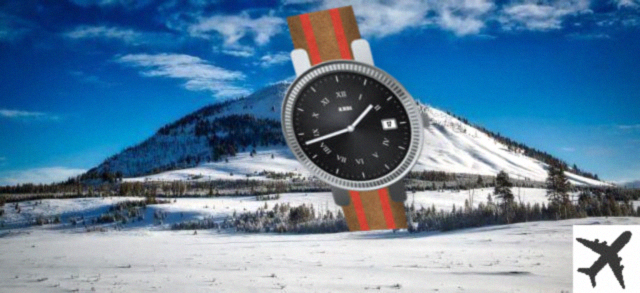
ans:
**1:43**
